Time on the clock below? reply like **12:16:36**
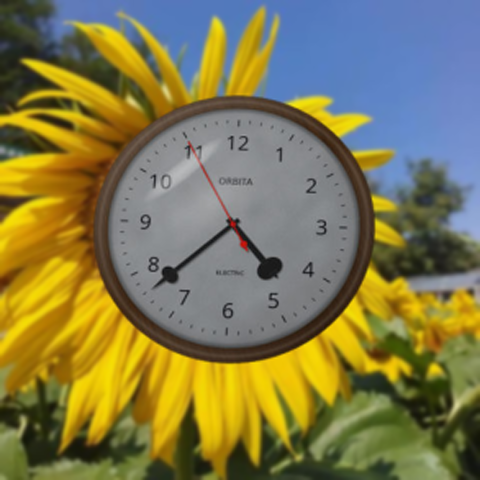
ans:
**4:37:55**
